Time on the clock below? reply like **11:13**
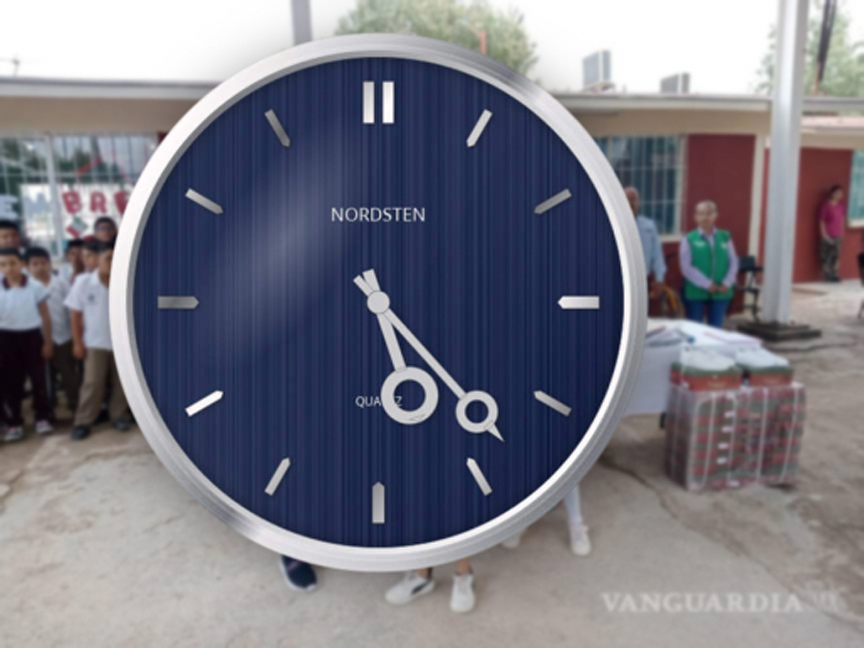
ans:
**5:23**
